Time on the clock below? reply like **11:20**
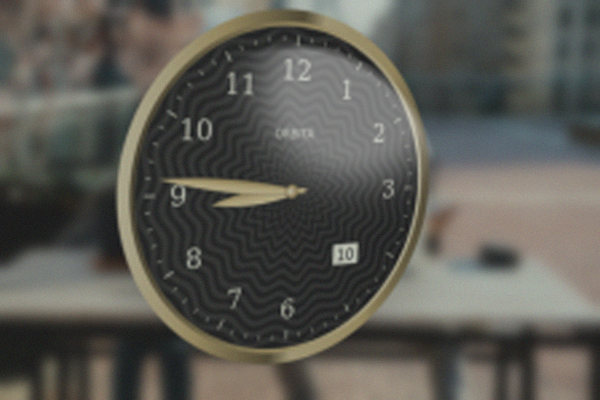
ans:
**8:46**
